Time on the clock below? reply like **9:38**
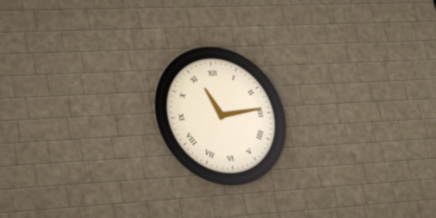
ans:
**11:14**
